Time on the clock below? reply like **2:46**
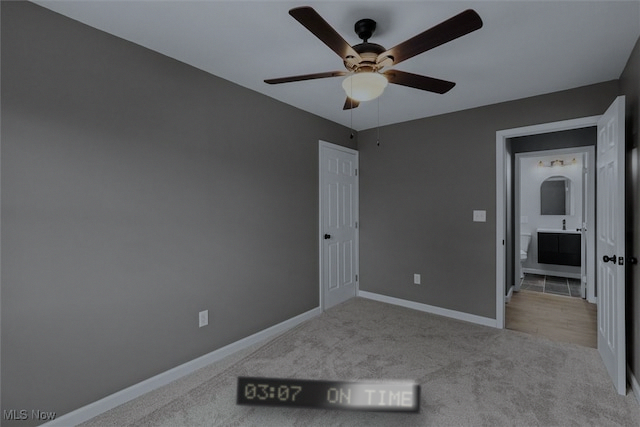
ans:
**3:07**
